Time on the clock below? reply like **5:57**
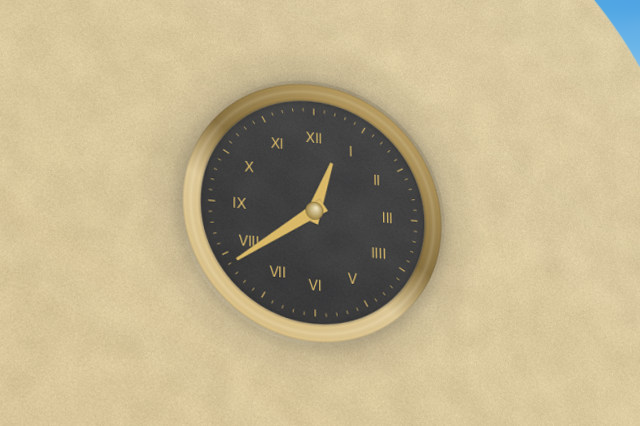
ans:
**12:39**
